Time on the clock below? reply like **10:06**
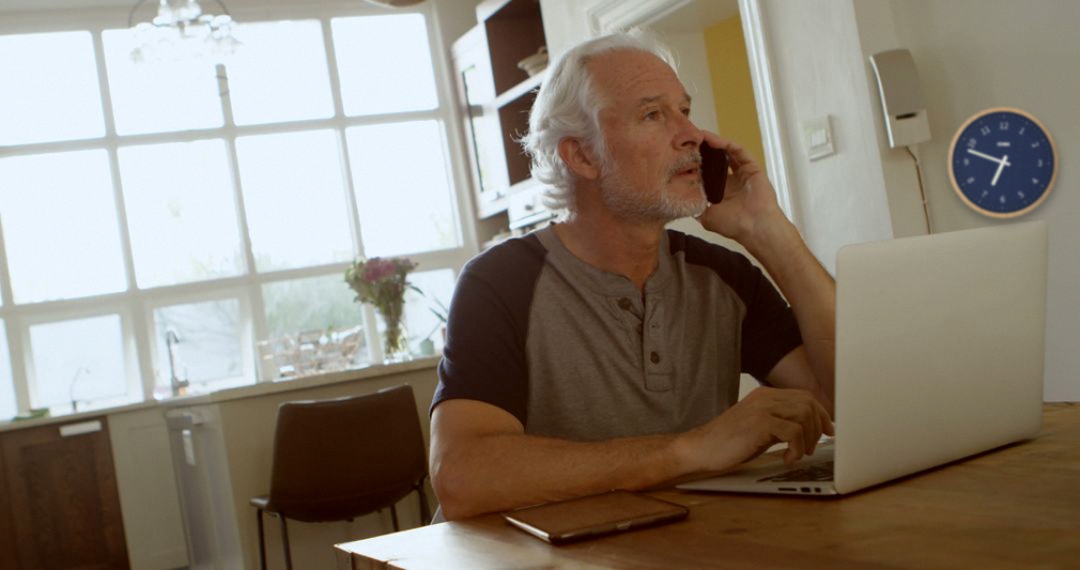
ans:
**6:48**
